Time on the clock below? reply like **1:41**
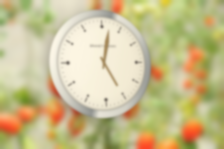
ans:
**5:02**
